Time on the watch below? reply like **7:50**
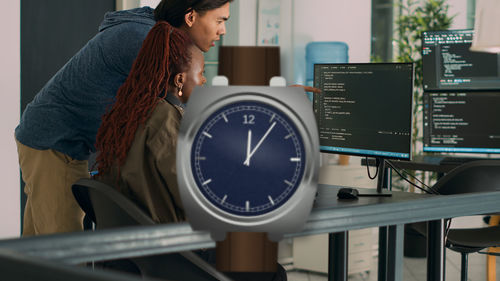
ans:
**12:06**
